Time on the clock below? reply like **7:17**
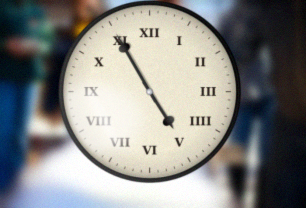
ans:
**4:55**
